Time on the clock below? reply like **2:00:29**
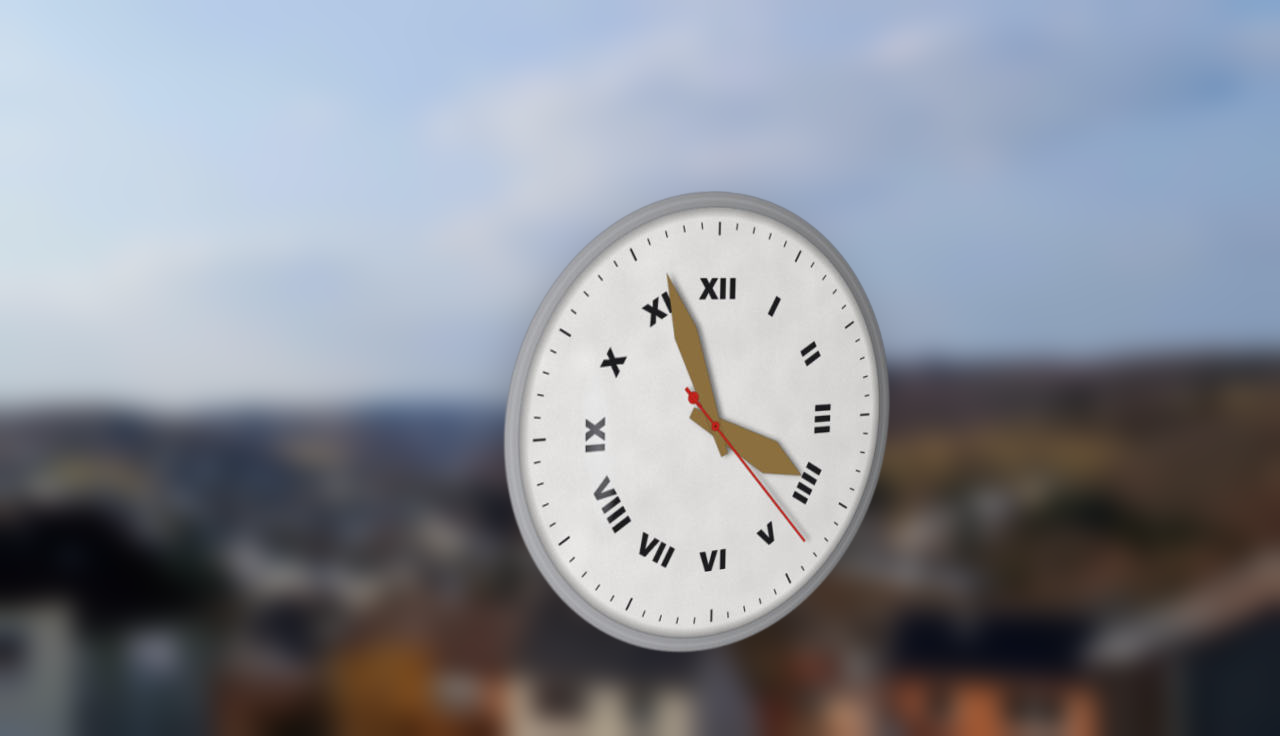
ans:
**3:56:23**
